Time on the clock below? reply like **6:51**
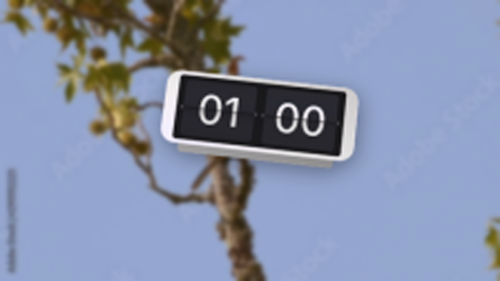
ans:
**1:00**
